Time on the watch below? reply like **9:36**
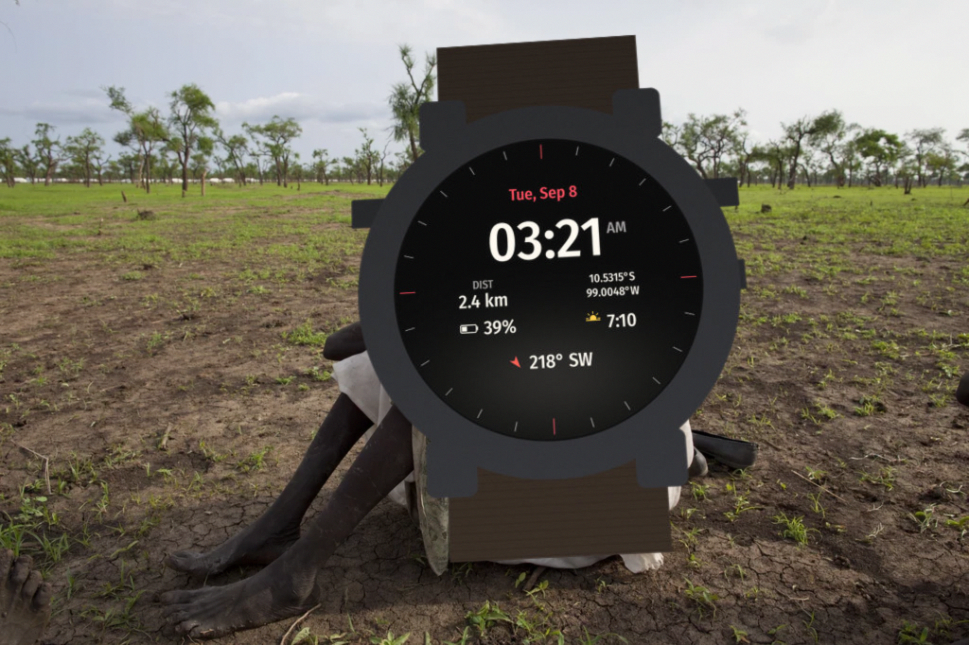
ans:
**3:21**
